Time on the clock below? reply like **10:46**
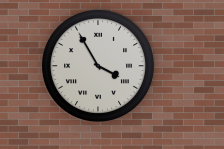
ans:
**3:55**
